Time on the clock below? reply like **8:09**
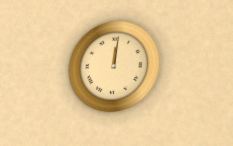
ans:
**12:01**
